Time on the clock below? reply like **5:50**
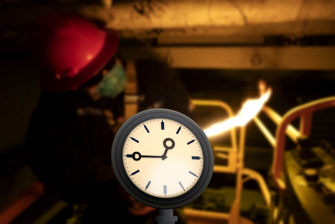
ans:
**12:45**
